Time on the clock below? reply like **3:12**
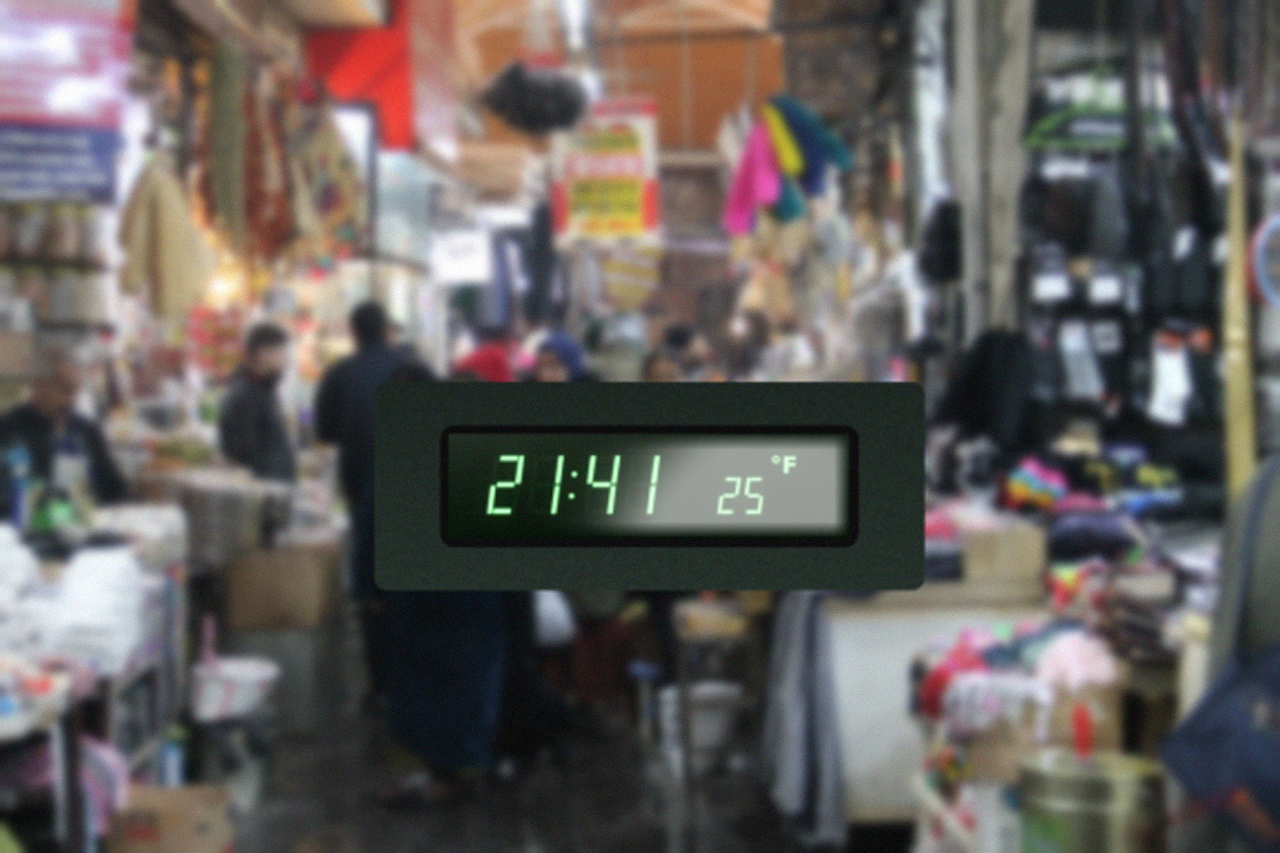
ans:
**21:41**
